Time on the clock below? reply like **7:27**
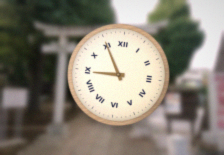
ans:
**8:55**
